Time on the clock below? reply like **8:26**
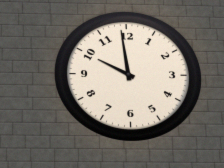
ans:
**9:59**
